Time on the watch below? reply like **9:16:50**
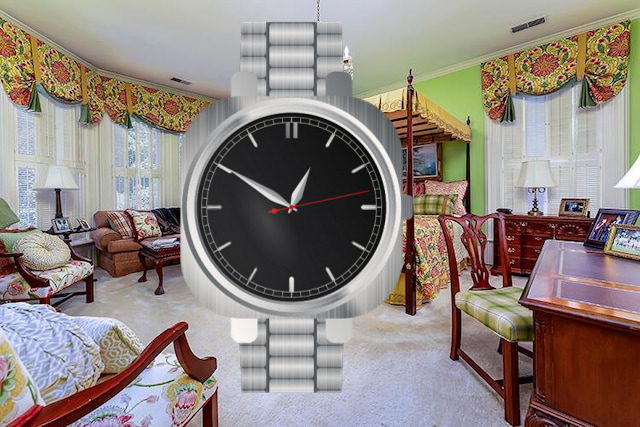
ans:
**12:50:13**
